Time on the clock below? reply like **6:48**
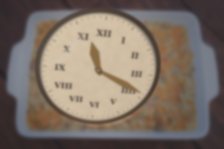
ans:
**11:19**
